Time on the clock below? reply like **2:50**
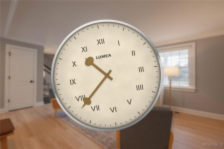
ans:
**10:38**
